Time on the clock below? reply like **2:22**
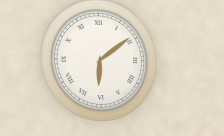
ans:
**6:09**
